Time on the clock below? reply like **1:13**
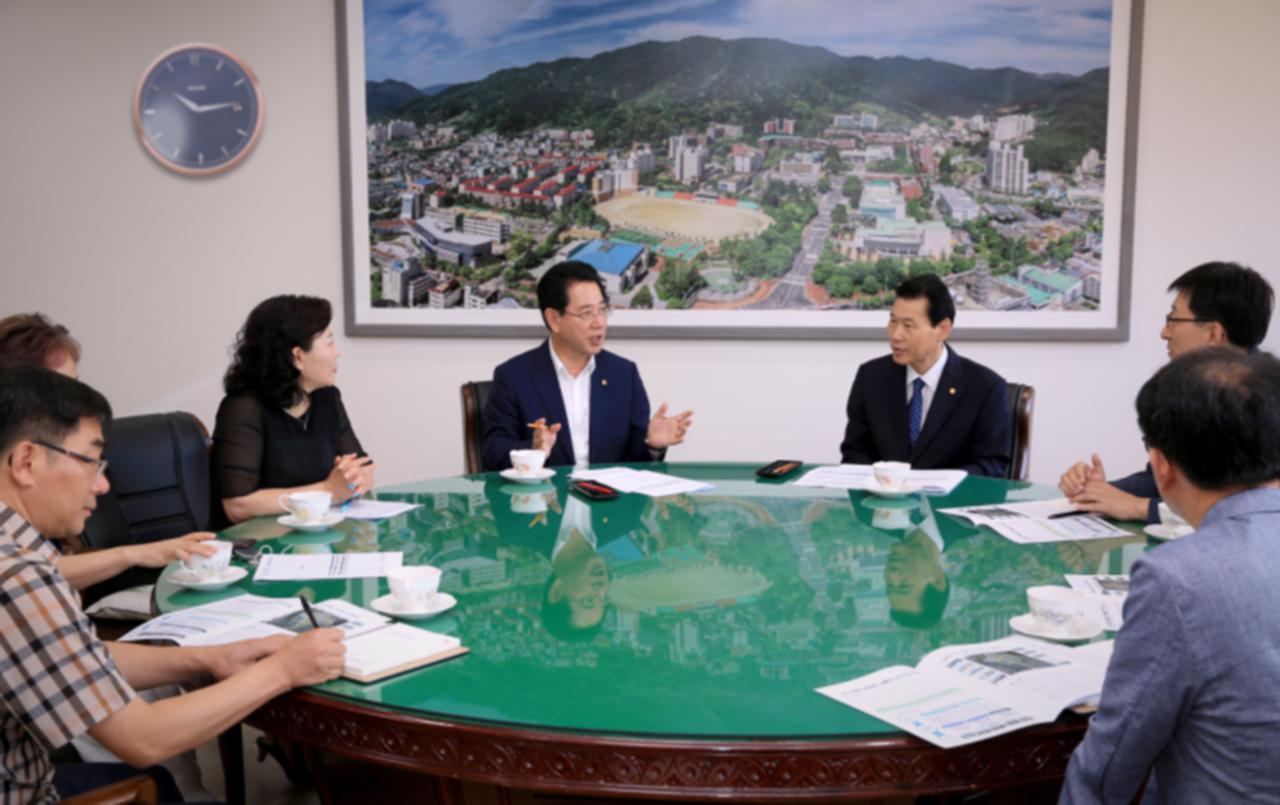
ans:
**10:14**
